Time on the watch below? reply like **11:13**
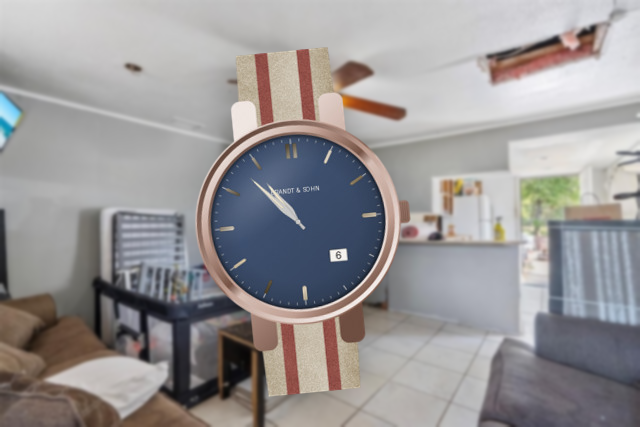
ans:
**10:53**
